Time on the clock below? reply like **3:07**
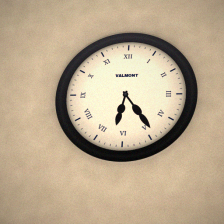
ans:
**6:24**
